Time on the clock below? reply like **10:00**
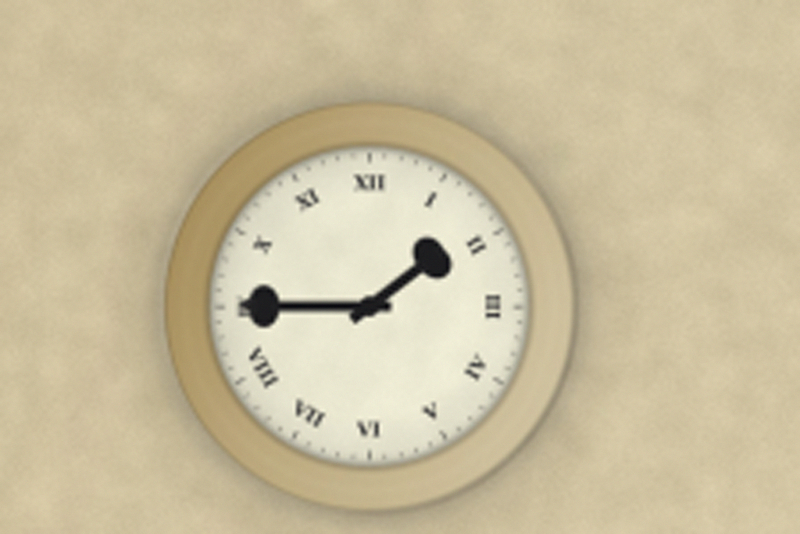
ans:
**1:45**
